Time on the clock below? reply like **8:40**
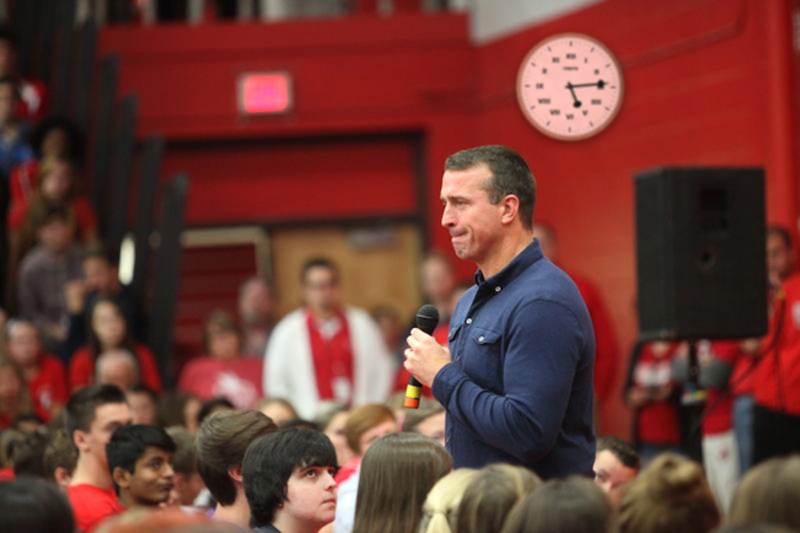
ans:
**5:14**
